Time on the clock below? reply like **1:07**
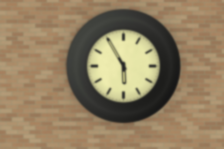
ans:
**5:55**
